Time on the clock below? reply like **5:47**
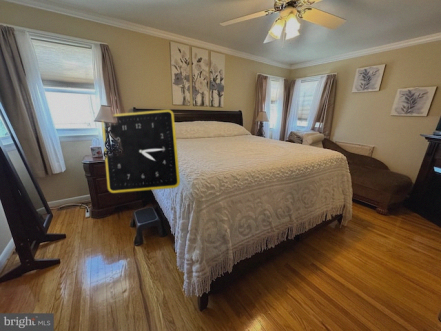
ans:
**4:15**
